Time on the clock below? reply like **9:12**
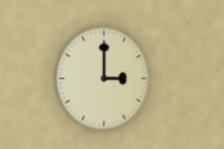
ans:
**3:00**
